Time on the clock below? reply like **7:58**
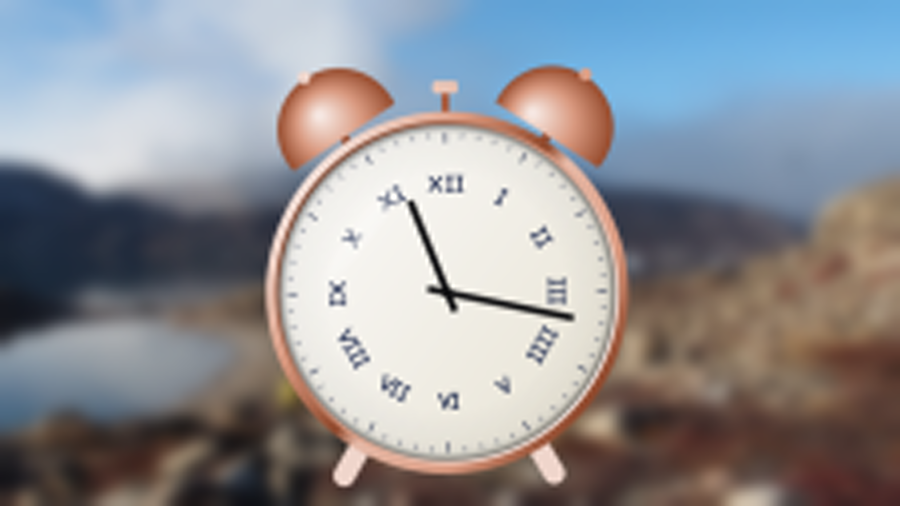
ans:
**11:17**
